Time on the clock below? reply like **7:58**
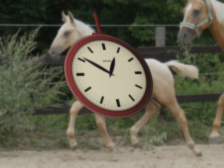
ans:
**12:51**
